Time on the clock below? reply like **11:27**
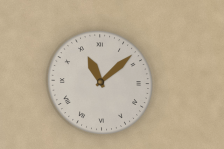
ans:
**11:08**
